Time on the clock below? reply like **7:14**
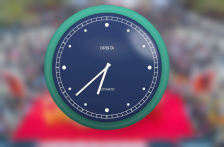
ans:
**6:38**
